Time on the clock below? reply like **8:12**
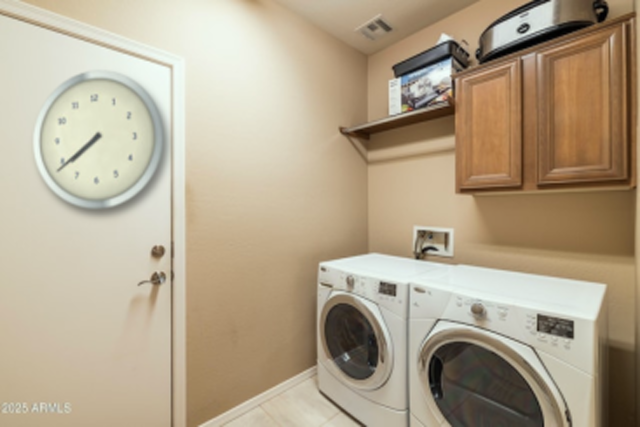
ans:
**7:39**
